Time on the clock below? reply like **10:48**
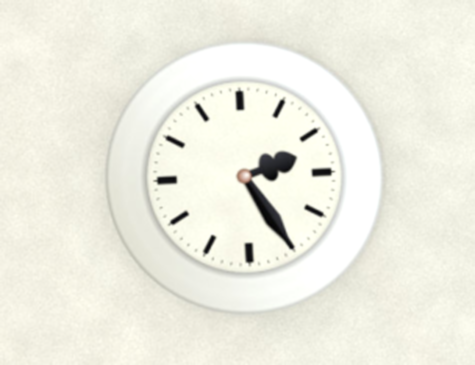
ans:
**2:25**
